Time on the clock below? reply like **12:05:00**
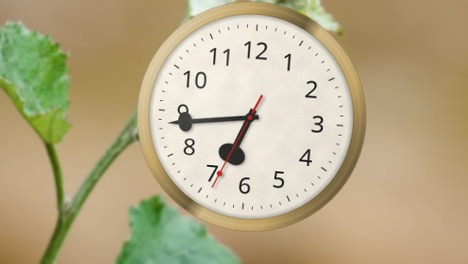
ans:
**6:43:34**
